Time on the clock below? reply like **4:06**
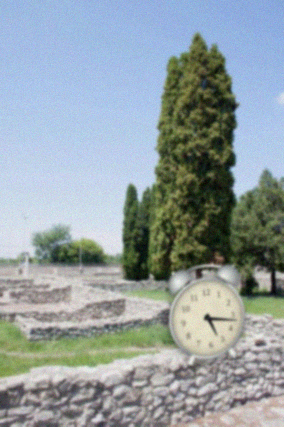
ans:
**5:17**
